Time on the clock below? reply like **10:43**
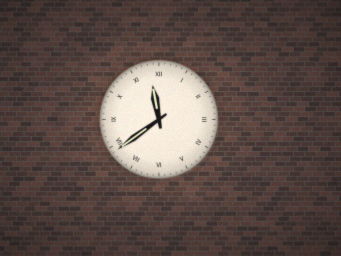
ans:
**11:39**
